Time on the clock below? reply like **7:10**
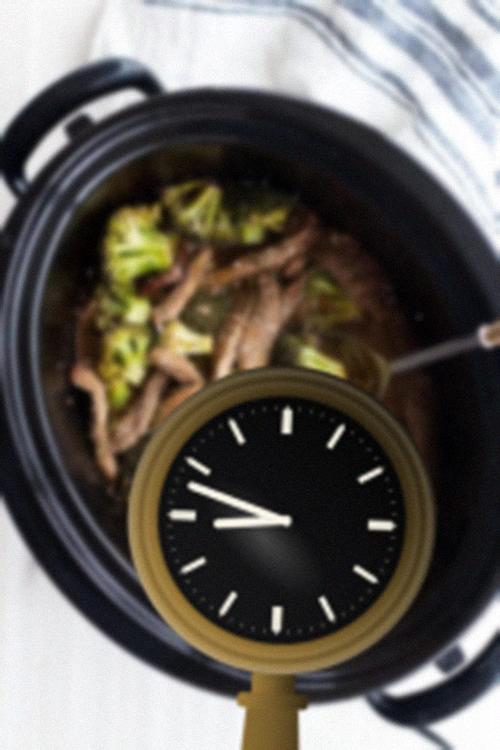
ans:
**8:48**
